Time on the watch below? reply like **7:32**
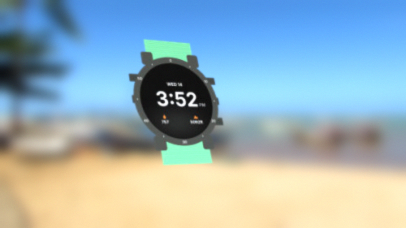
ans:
**3:52**
